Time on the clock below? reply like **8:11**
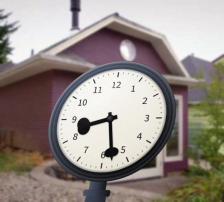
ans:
**8:28**
